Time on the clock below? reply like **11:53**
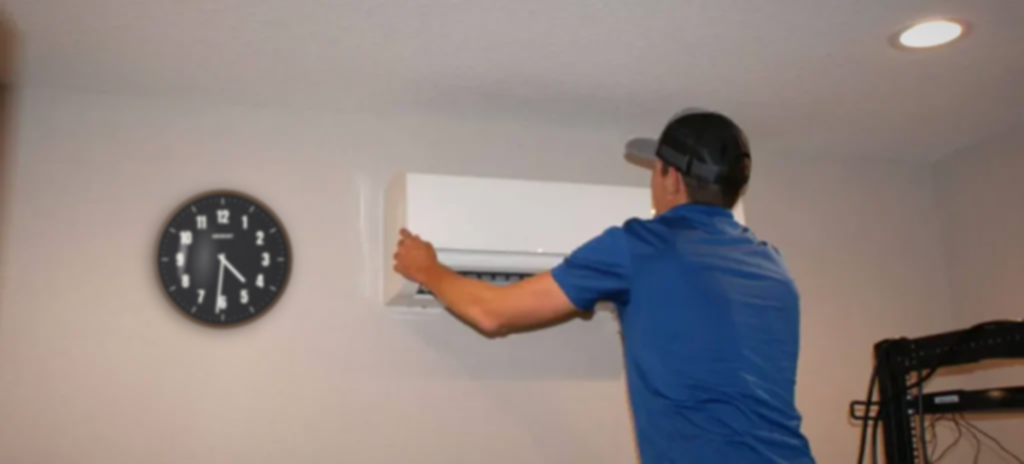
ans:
**4:31**
